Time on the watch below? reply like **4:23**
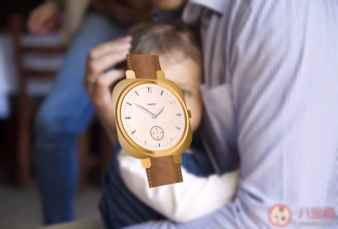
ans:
**1:51**
